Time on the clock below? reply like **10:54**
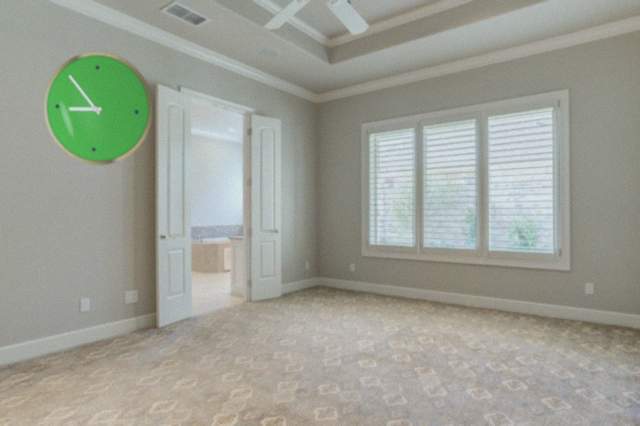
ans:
**8:53**
